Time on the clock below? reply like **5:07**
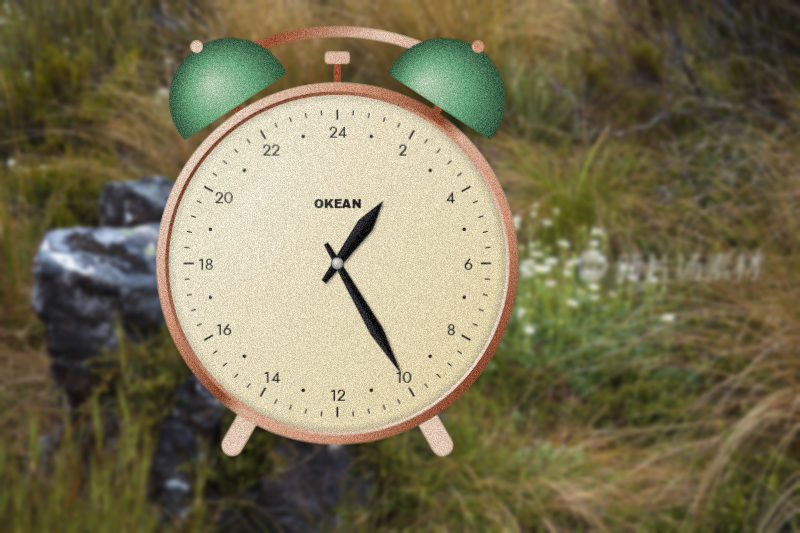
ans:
**2:25**
